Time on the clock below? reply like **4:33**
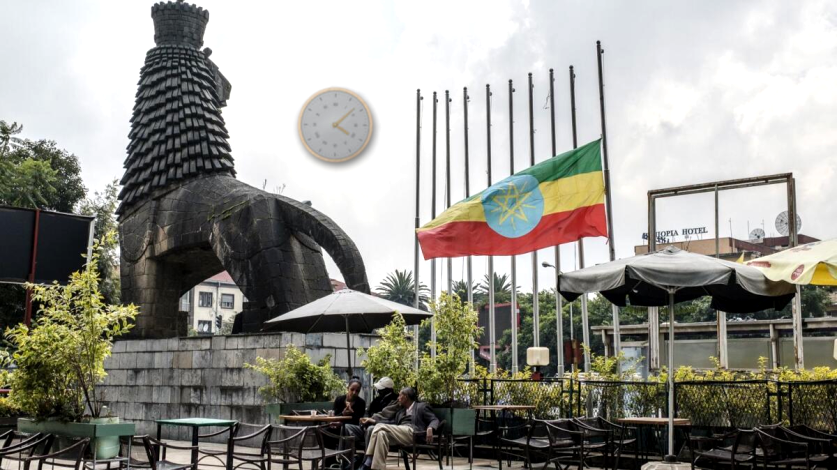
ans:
**4:08**
